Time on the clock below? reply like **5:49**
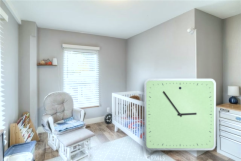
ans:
**2:54**
